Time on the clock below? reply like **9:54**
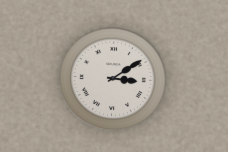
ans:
**3:09**
